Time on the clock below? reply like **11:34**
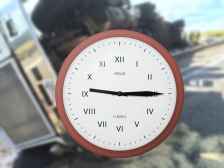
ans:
**9:15**
